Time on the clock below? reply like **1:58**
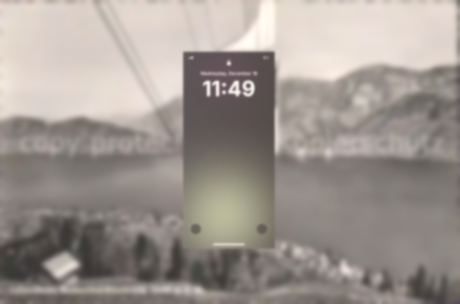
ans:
**11:49**
